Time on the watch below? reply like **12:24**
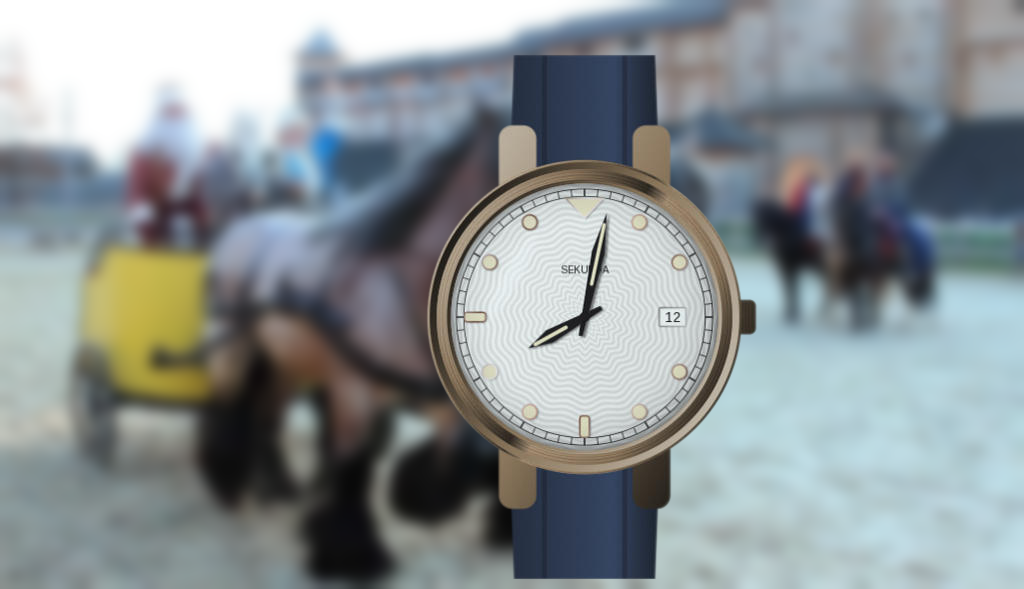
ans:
**8:02**
